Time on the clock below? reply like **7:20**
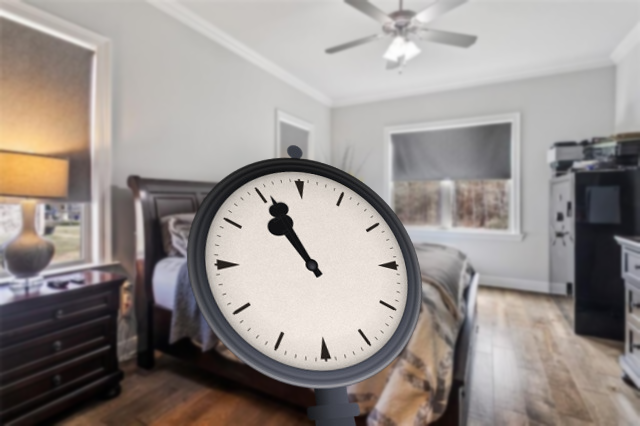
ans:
**10:56**
